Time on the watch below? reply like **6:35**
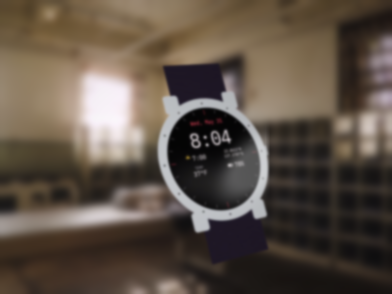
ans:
**8:04**
